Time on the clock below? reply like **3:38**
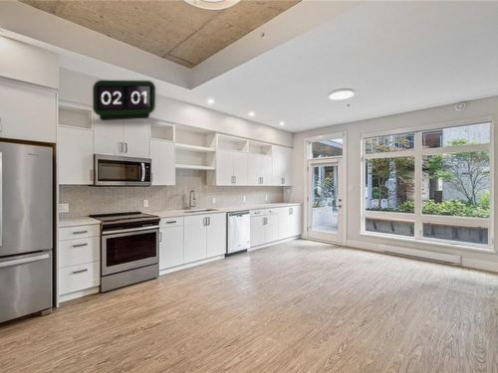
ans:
**2:01**
